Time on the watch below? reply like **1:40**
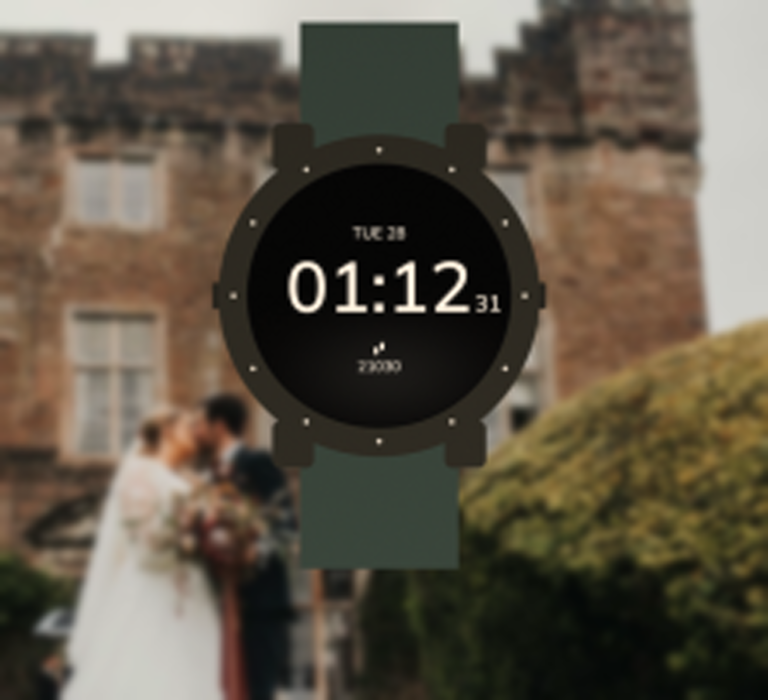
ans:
**1:12**
